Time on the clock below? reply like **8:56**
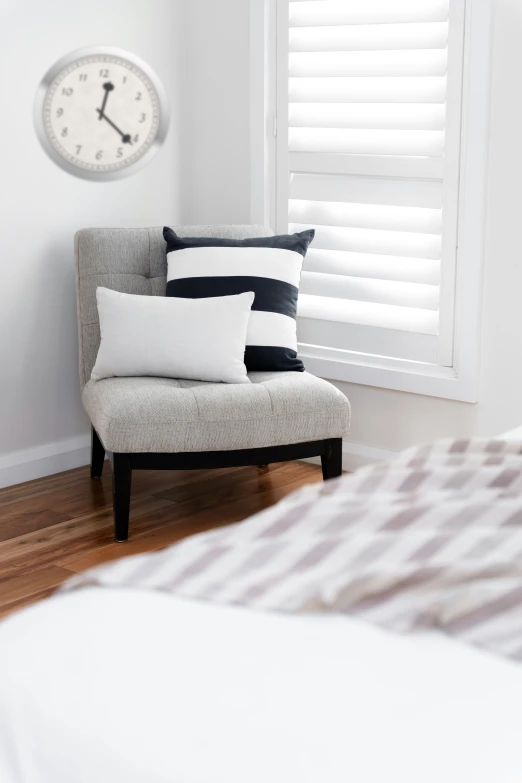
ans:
**12:22**
